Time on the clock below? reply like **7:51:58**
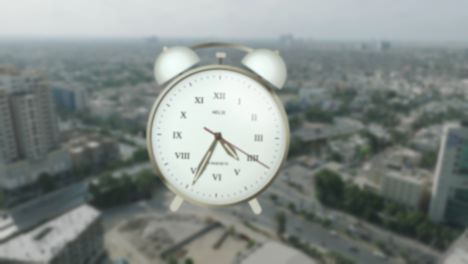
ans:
**4:34:20**
